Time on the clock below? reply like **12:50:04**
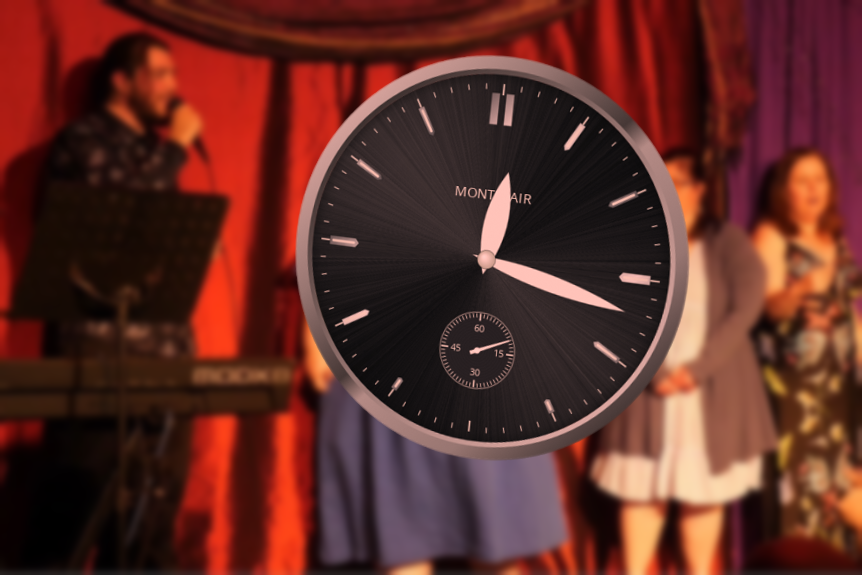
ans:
**12:17:11**
